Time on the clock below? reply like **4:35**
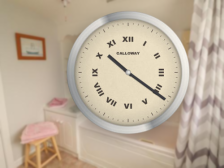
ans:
**10:21**
